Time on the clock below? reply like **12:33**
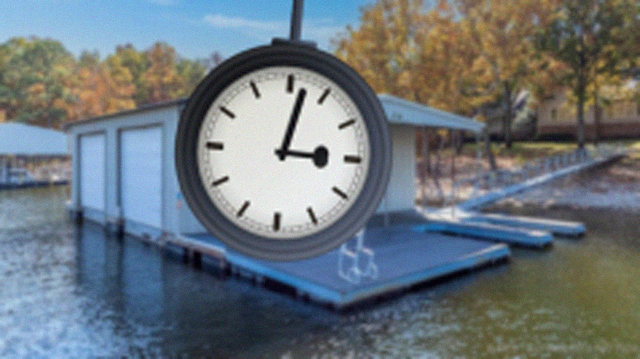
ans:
**3:02**
